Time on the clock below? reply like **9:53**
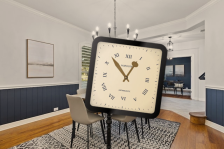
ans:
**12:53**
